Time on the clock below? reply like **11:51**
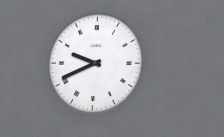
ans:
**9:41**
